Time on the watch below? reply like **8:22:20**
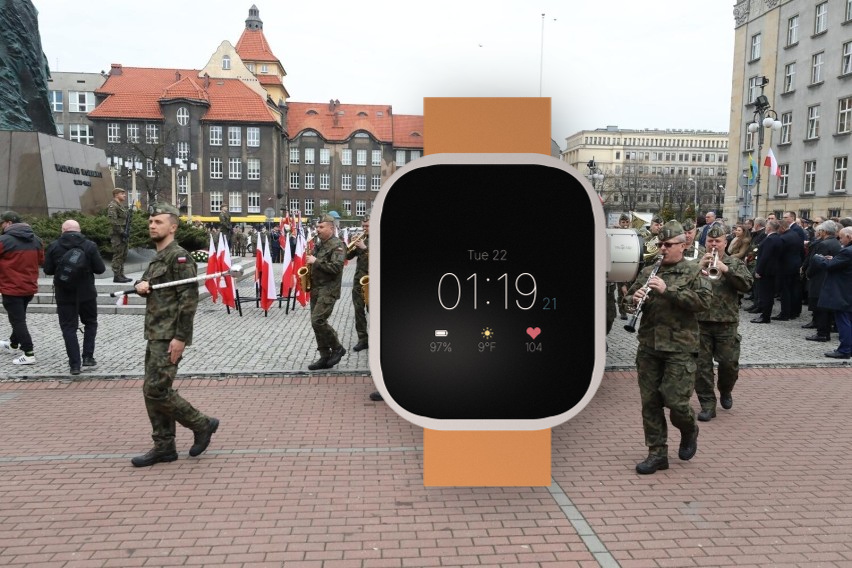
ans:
**1:19:21**
